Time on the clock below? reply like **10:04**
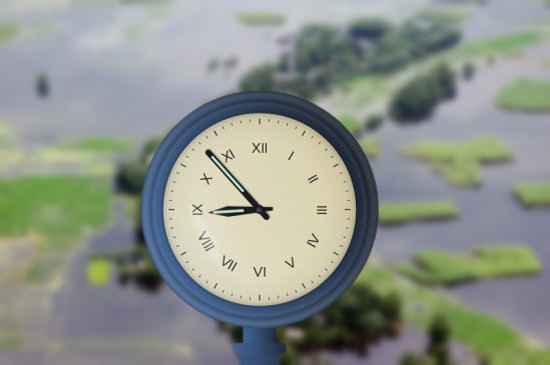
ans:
**8:53**
